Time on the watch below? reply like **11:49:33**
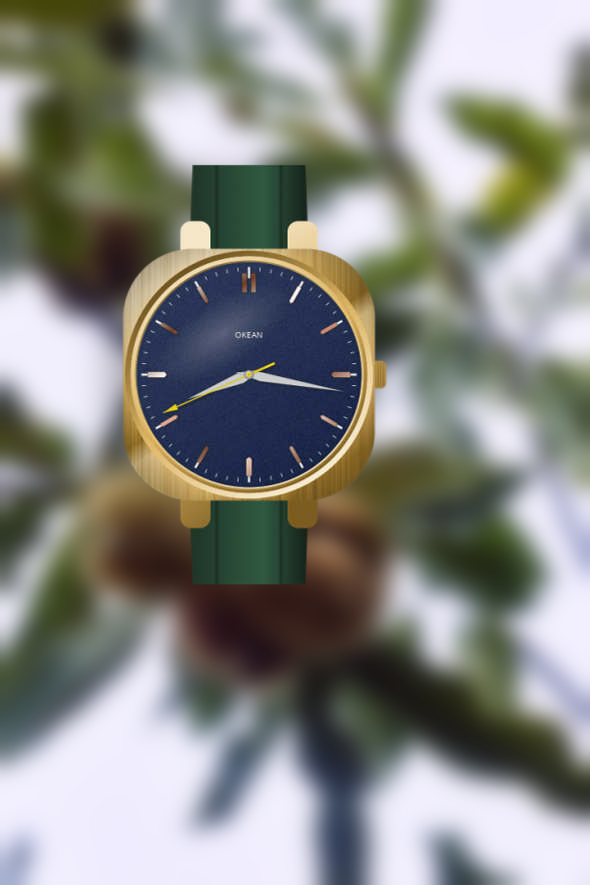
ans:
**8:16:41**
